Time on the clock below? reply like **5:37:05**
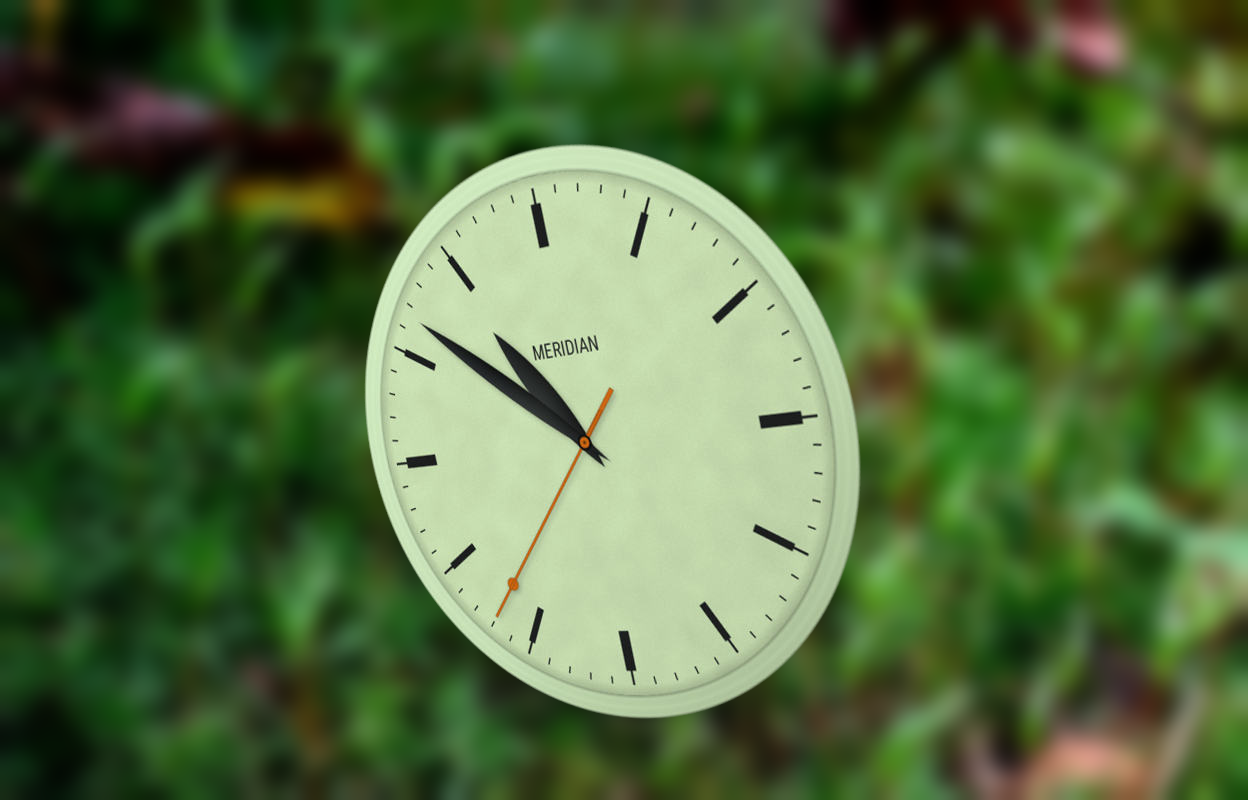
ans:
**10:51:37**
